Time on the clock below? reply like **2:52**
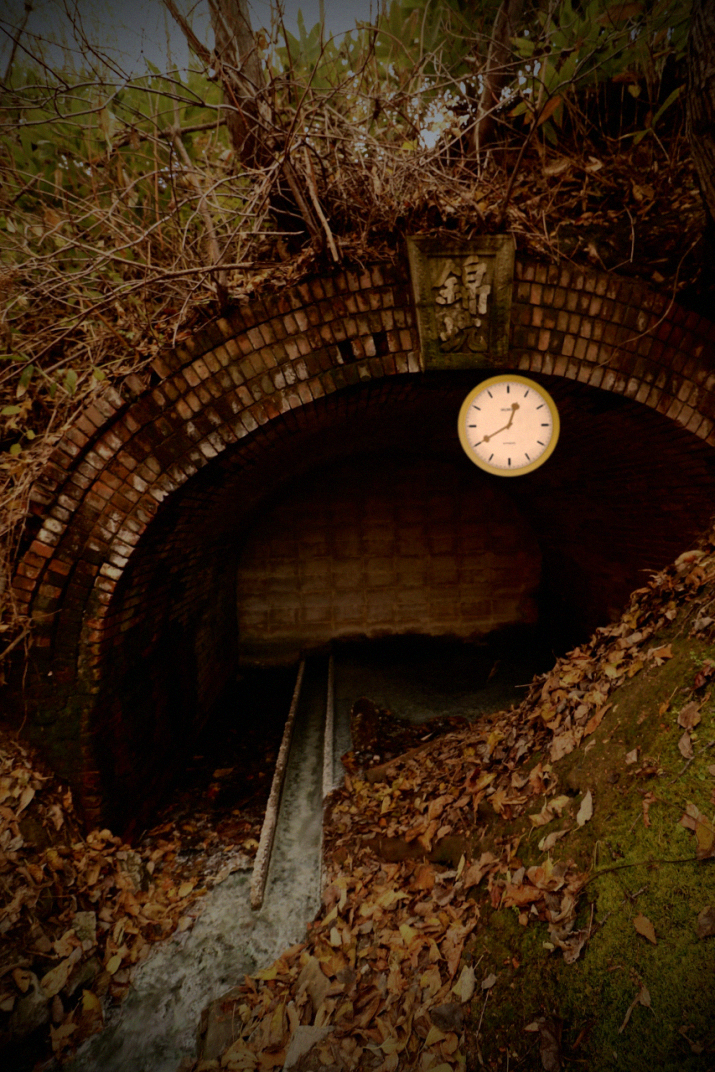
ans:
**12:40**
